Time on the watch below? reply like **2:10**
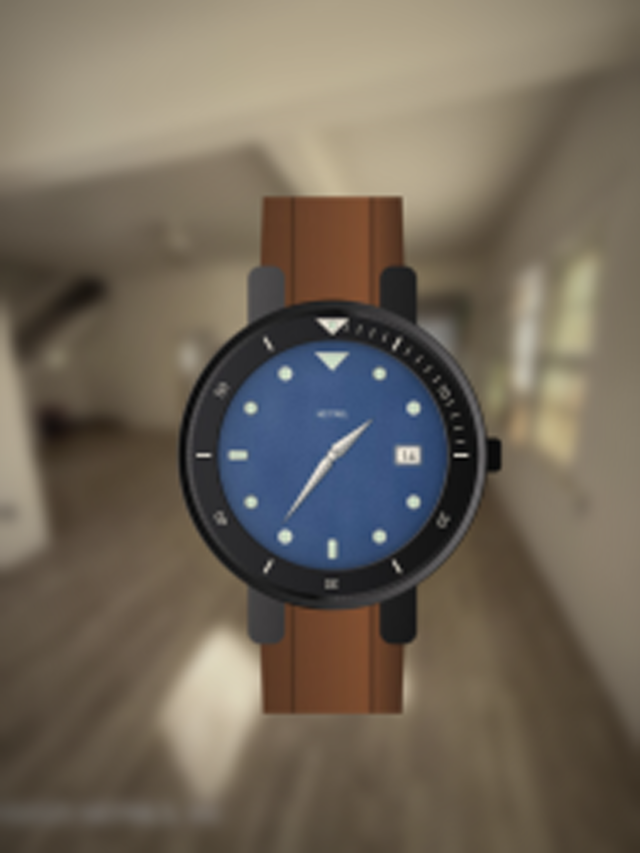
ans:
**1:36**
